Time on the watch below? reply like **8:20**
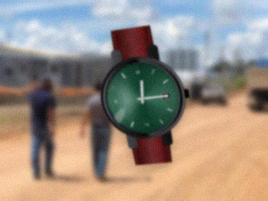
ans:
**12:15**
